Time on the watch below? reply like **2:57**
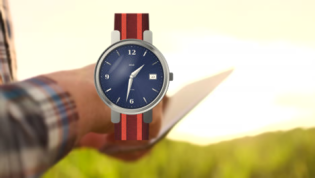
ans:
**1:32**
